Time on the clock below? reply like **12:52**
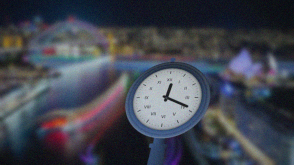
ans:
**12:19**
